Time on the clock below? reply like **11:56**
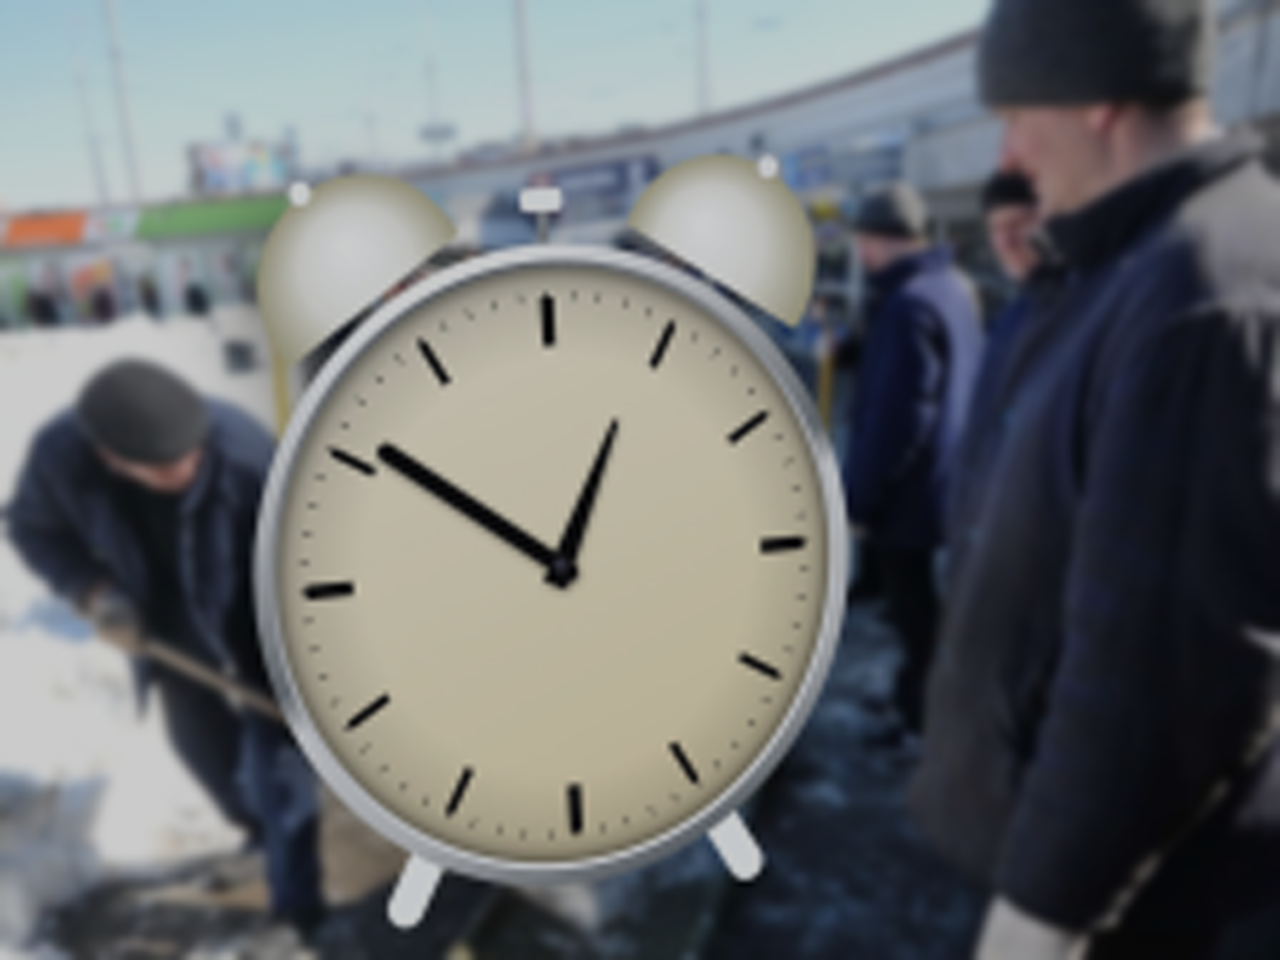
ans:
**12:51**
